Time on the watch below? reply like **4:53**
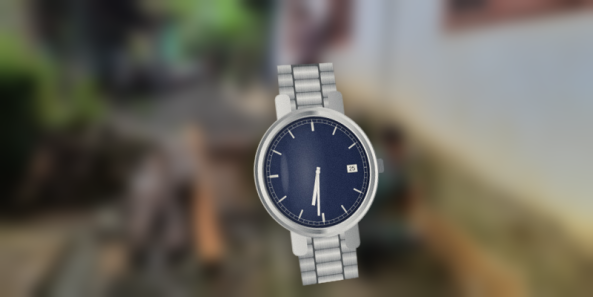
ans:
**6:31**
